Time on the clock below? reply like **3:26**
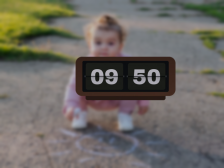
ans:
**9:50**
